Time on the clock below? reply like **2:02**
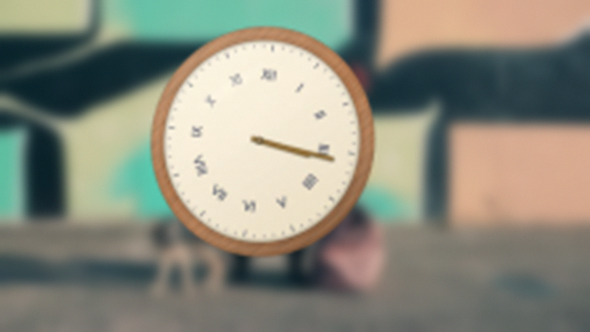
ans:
**3:16**
